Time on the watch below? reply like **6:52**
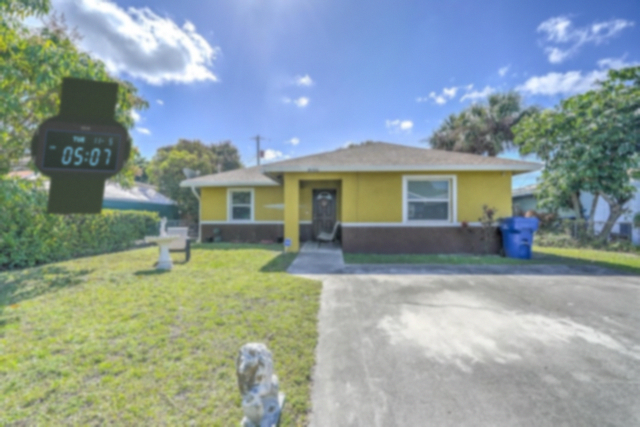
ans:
**5:07**
